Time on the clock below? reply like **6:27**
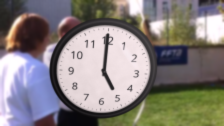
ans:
**5:00**
